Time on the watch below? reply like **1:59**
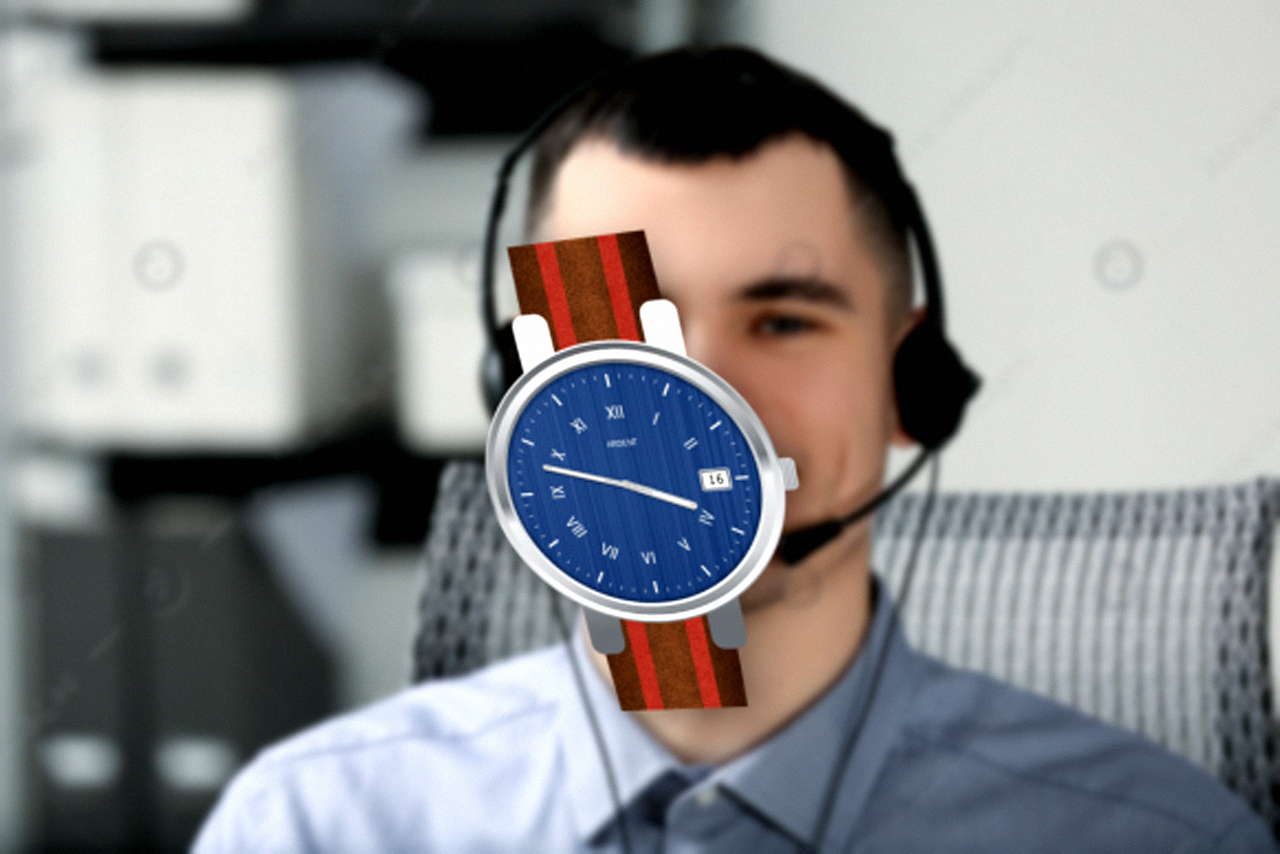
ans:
**3:48**
